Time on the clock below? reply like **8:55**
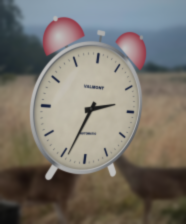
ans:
**2:34**
